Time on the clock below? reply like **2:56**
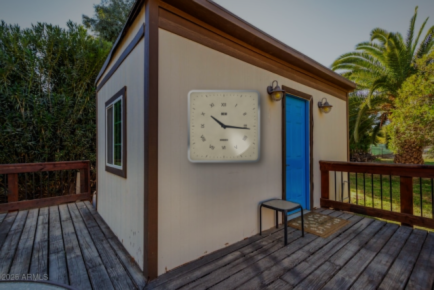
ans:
**10:16**
